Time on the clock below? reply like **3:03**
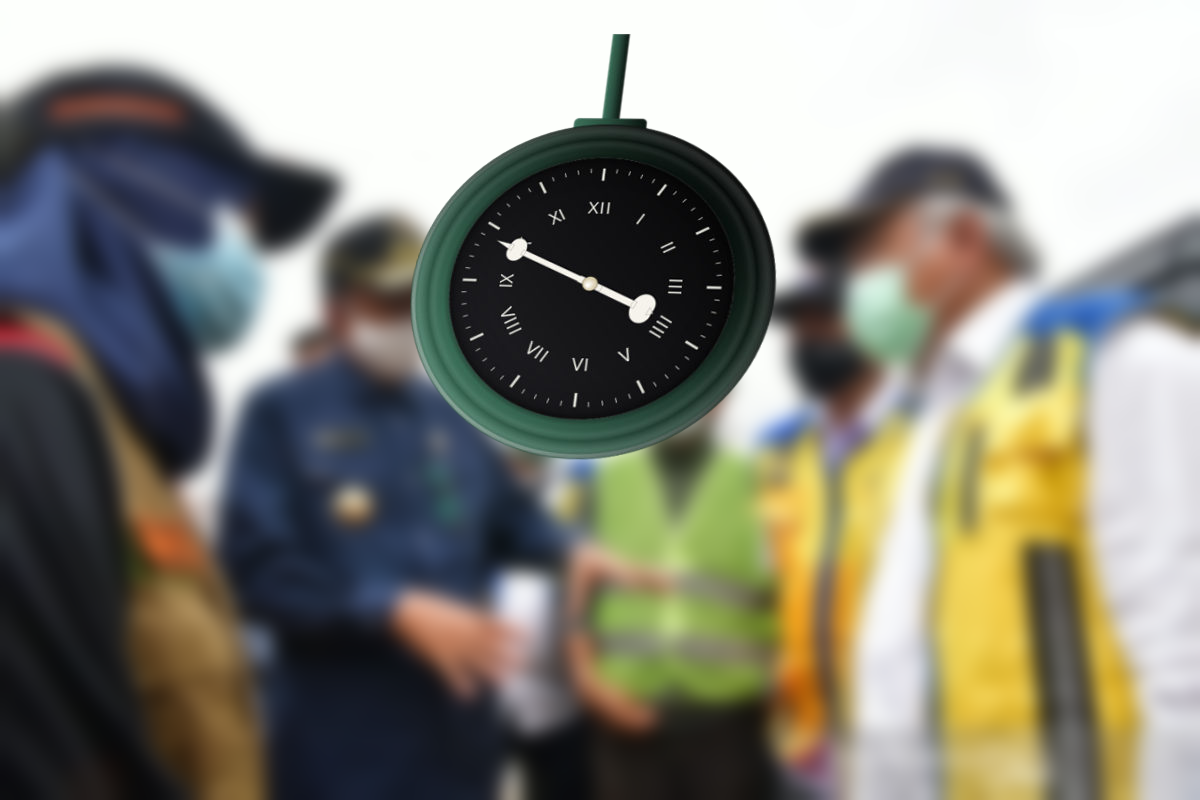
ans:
**3:49**
